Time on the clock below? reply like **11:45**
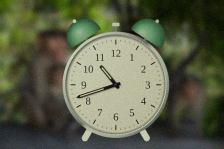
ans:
**10:42**
